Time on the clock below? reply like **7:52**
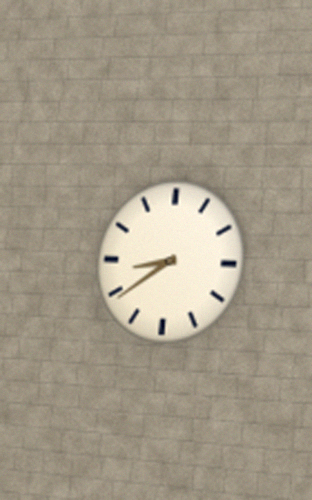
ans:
**8:39**
